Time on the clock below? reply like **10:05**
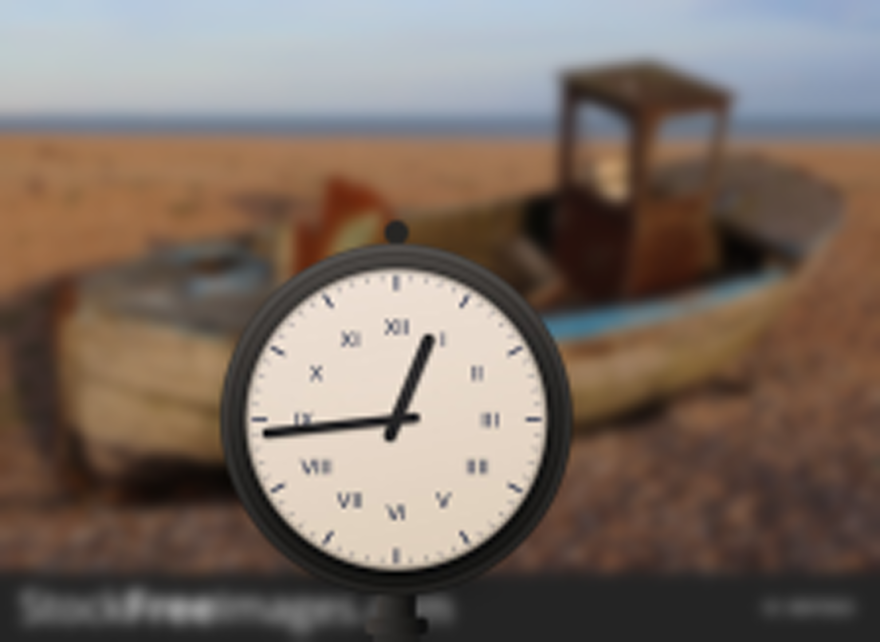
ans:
**12:44**
